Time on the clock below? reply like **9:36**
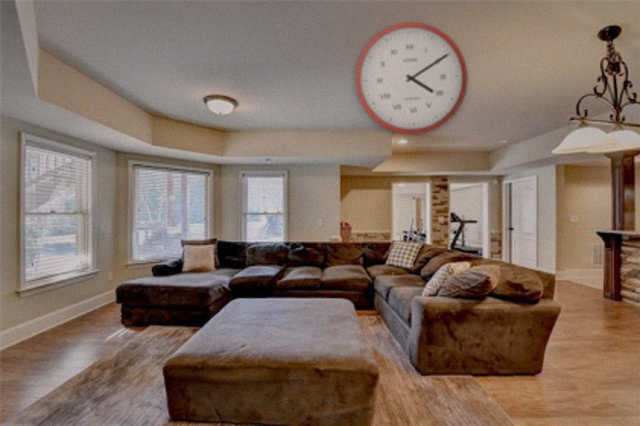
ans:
**4:10**
